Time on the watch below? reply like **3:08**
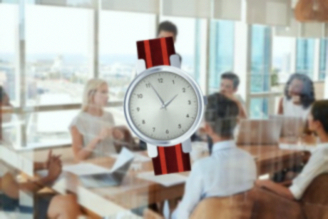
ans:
**1:56**
